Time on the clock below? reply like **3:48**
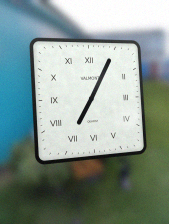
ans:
**7:05**
